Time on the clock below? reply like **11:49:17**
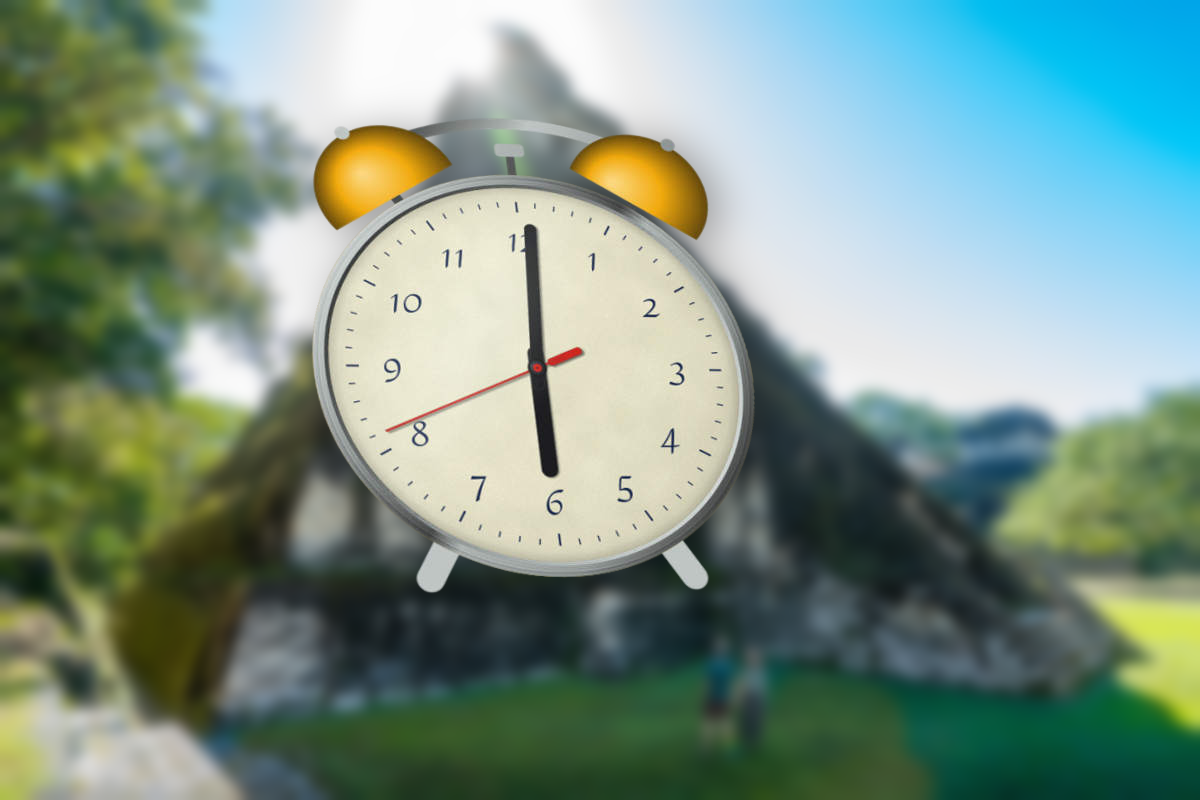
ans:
**6:00:41**
